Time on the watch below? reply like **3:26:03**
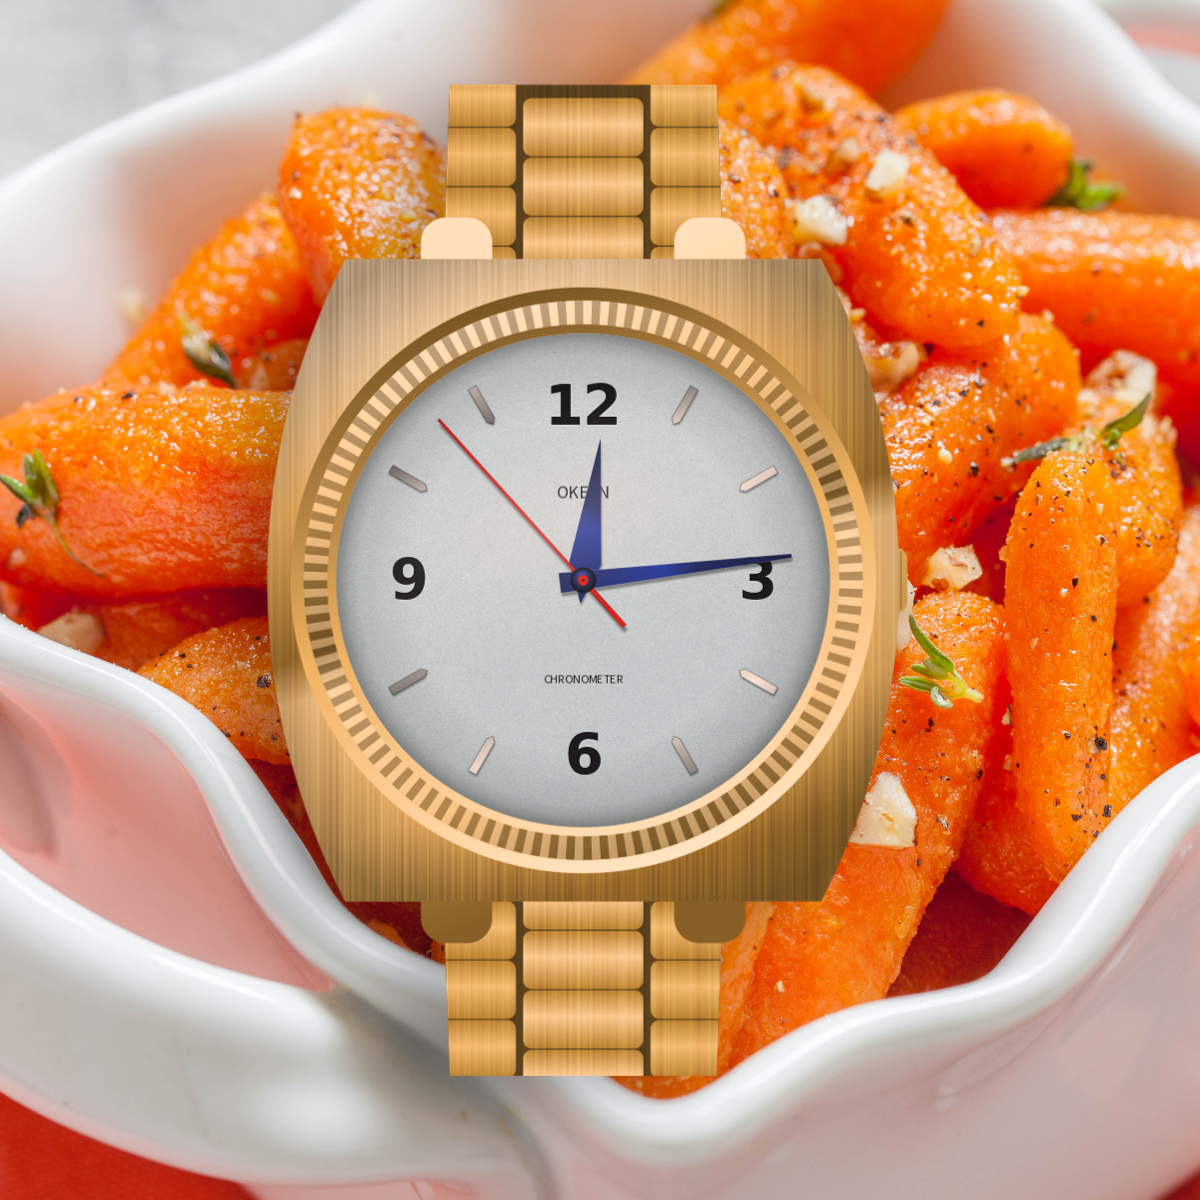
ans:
**12:13:53**
